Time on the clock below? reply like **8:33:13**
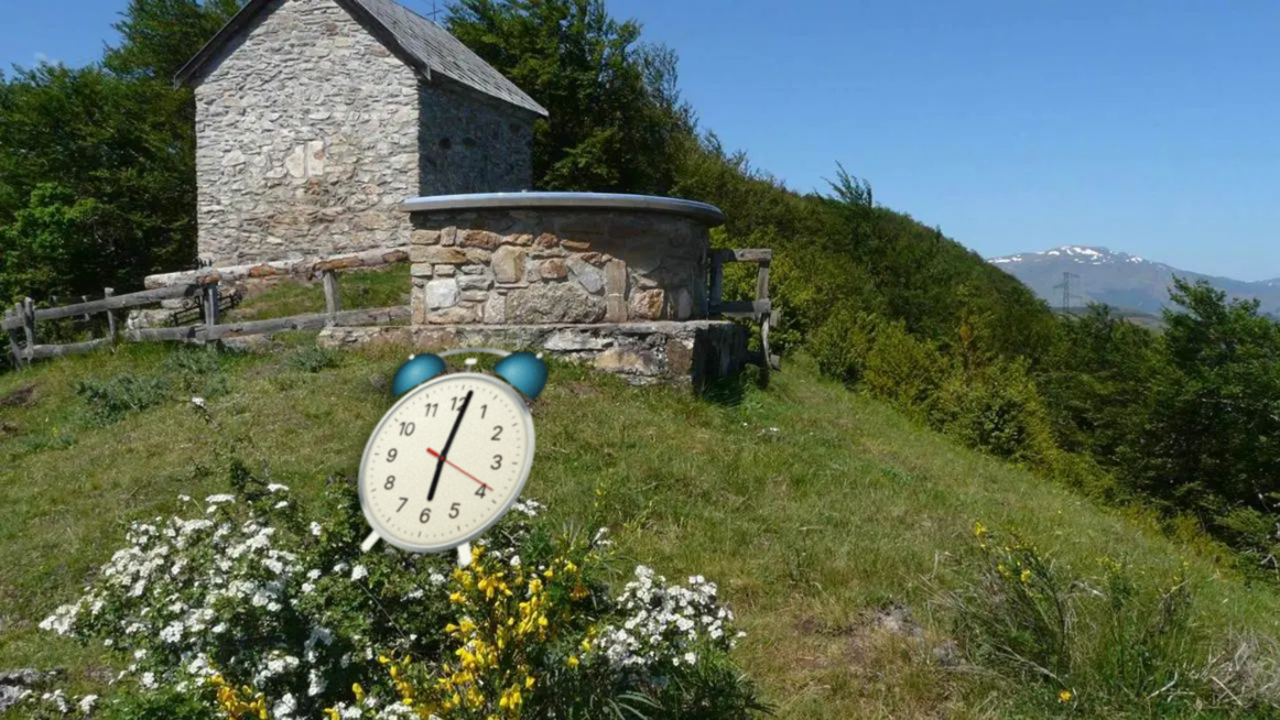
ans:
**6:01:19**
